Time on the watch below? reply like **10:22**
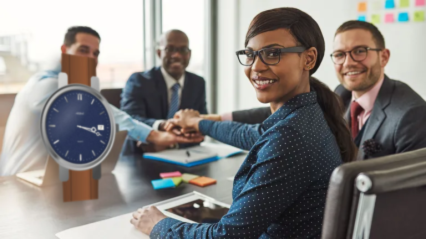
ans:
**3:18**
